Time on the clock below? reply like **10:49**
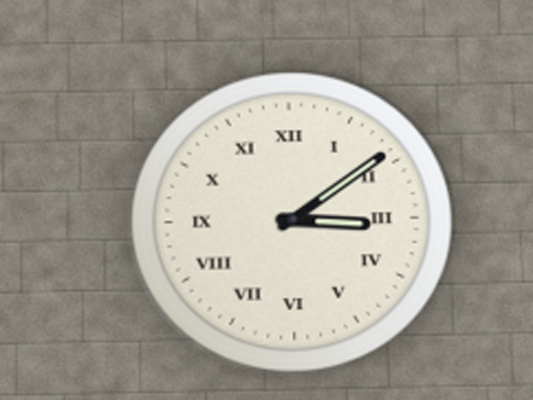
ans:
**3:09**
